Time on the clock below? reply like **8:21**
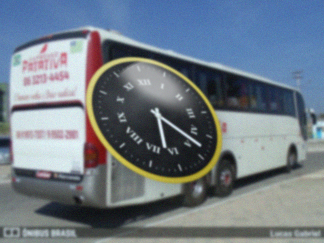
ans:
**6:23**
